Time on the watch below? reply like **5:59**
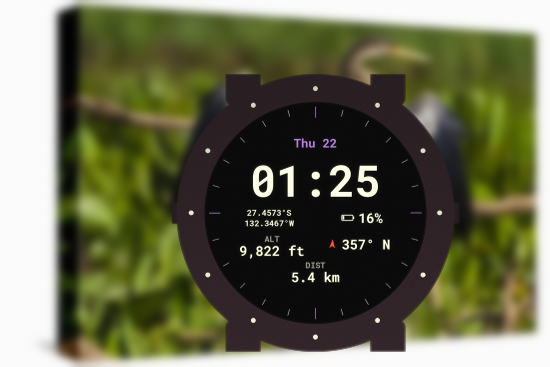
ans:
**1:25**
